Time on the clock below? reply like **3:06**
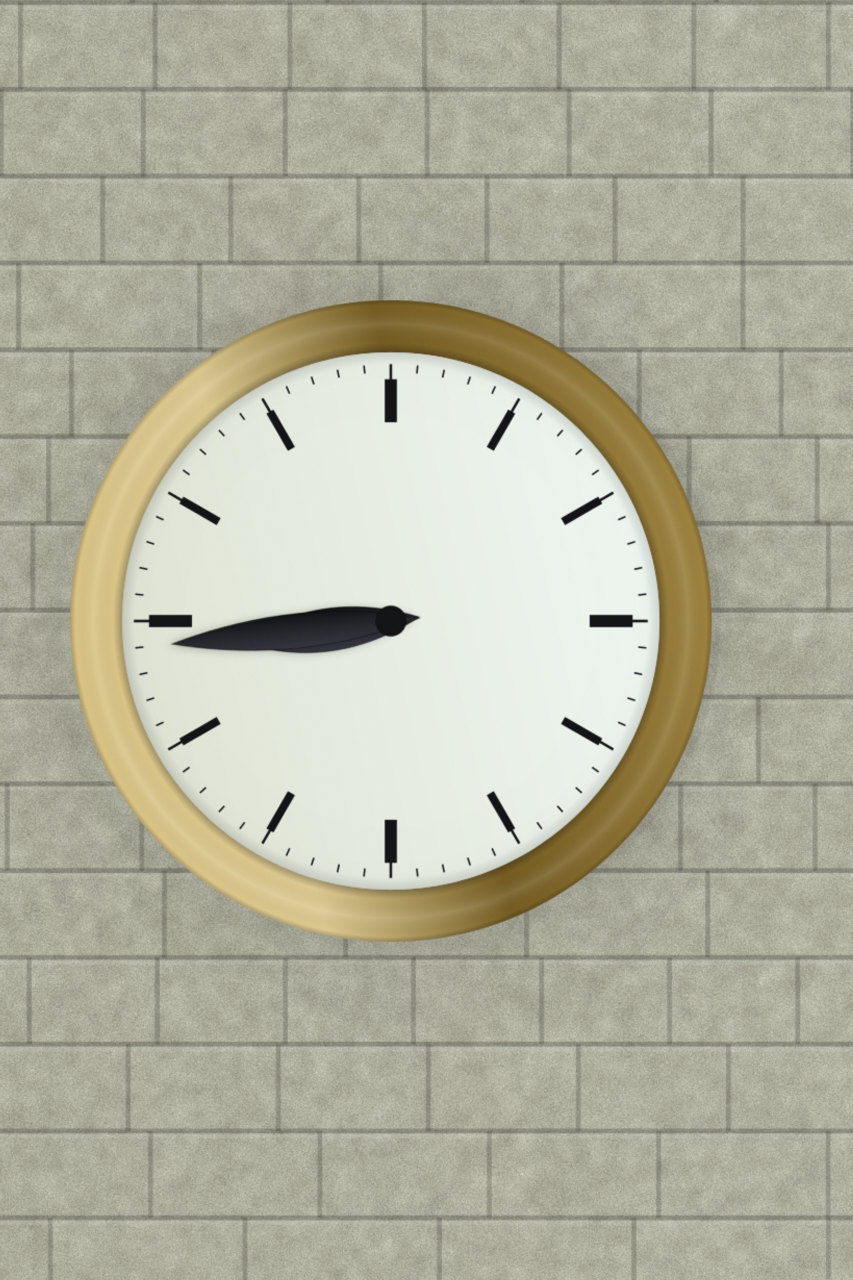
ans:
**8:44**
